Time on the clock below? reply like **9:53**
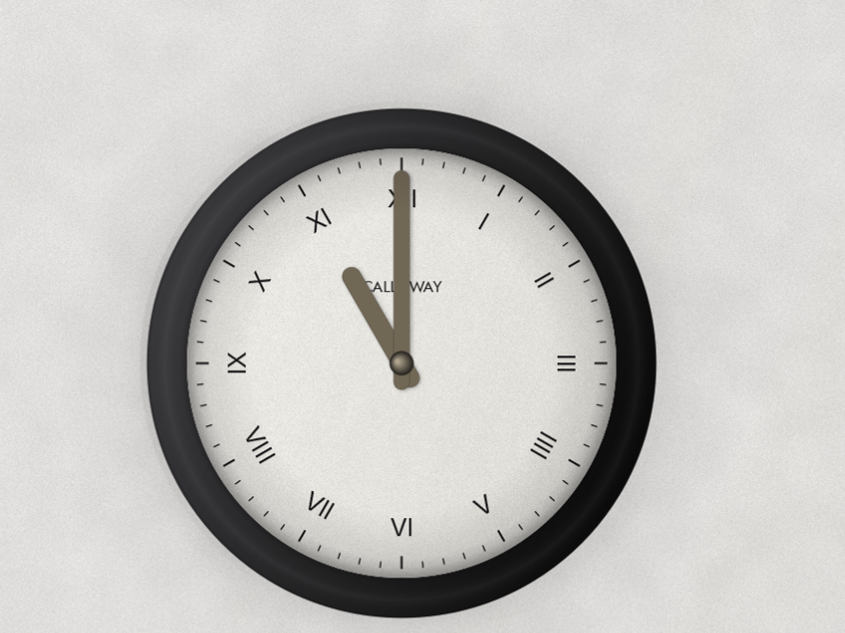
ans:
**11:00**
